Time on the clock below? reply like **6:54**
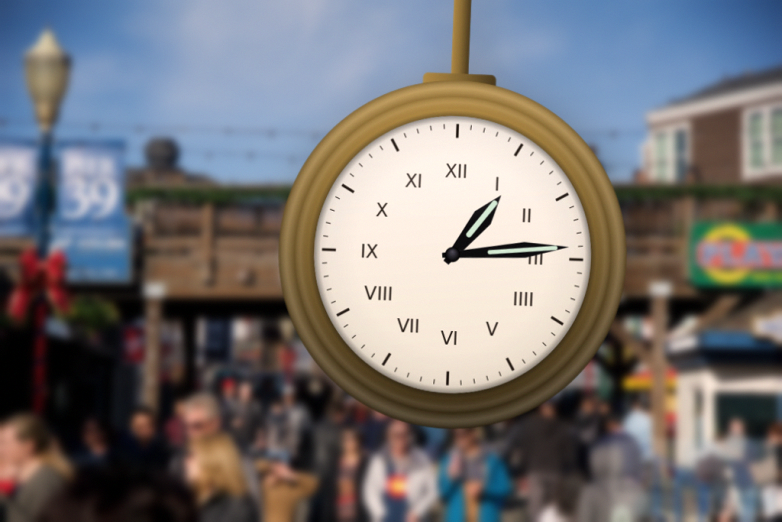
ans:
**1:14**
